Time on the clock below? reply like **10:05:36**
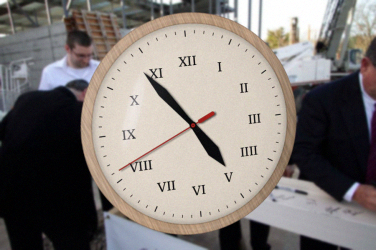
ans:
**4:53:41**
